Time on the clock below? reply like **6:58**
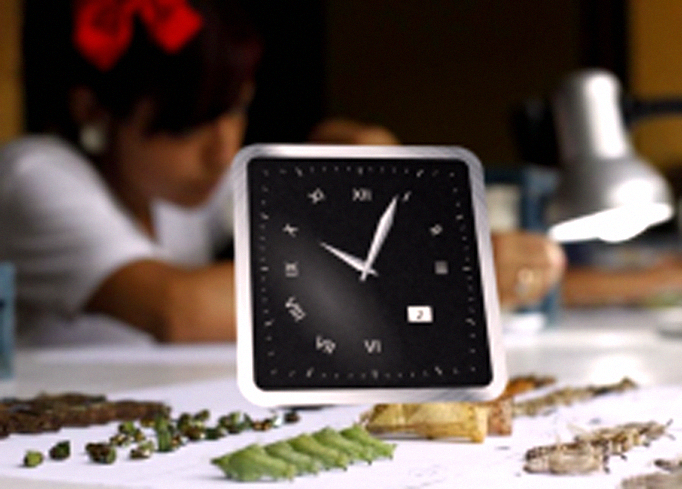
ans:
**10:04**
